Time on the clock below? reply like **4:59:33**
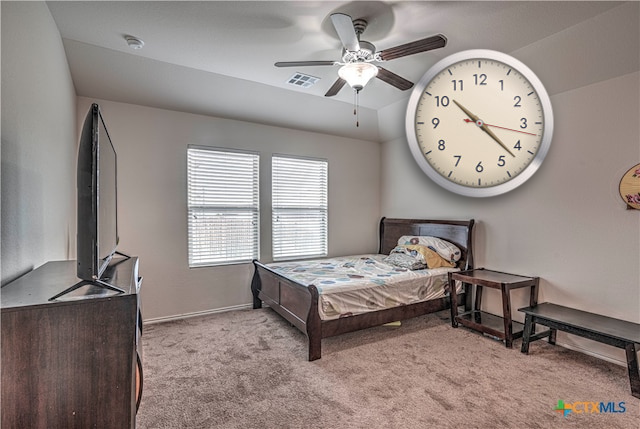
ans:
**10:22:17**
